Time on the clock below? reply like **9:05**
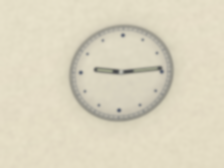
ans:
**9:14**
